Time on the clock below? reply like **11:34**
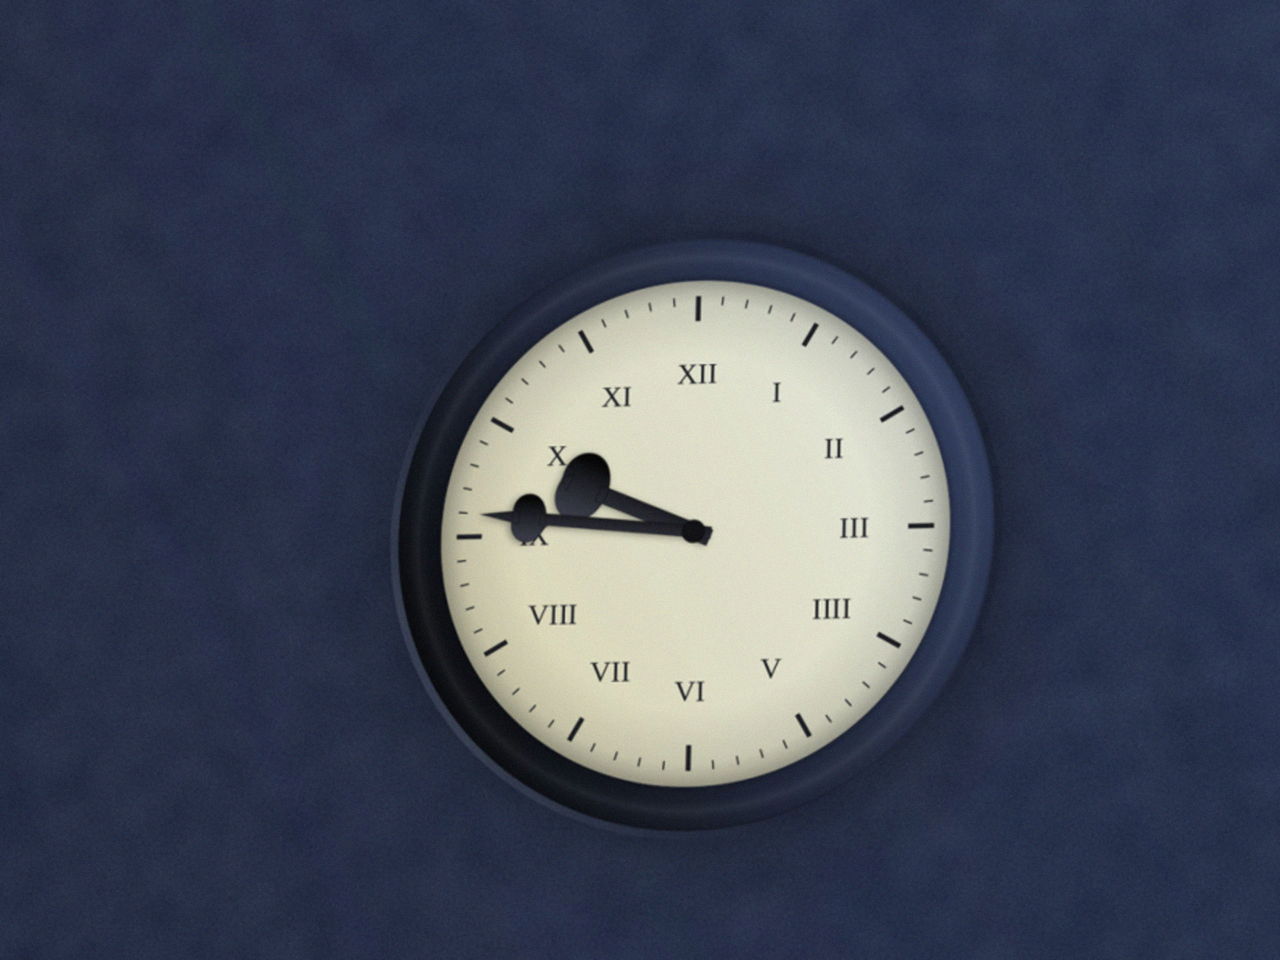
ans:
**9:46**
